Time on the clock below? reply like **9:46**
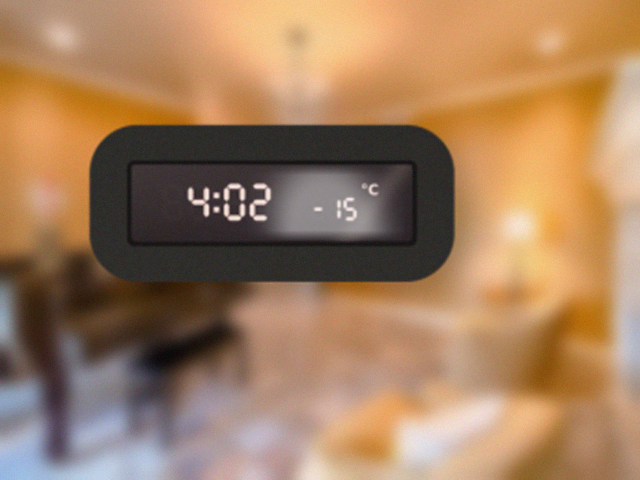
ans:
**4:02**
